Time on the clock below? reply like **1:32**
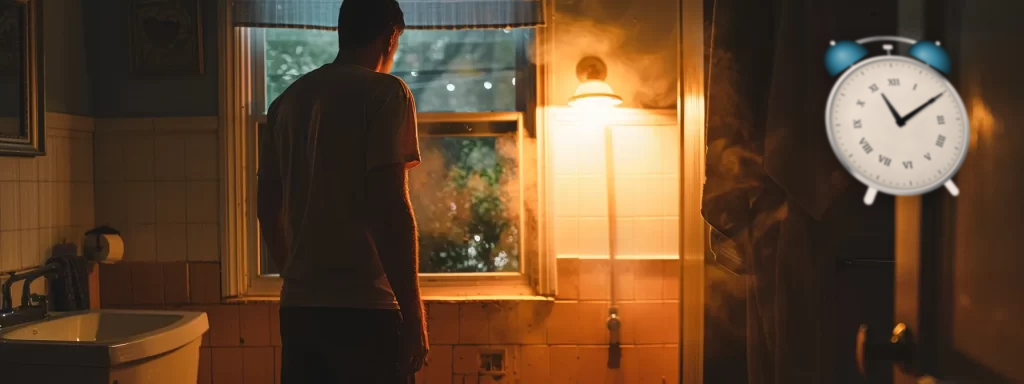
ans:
**11:10**
